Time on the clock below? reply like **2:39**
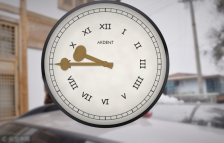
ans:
**9:45**
